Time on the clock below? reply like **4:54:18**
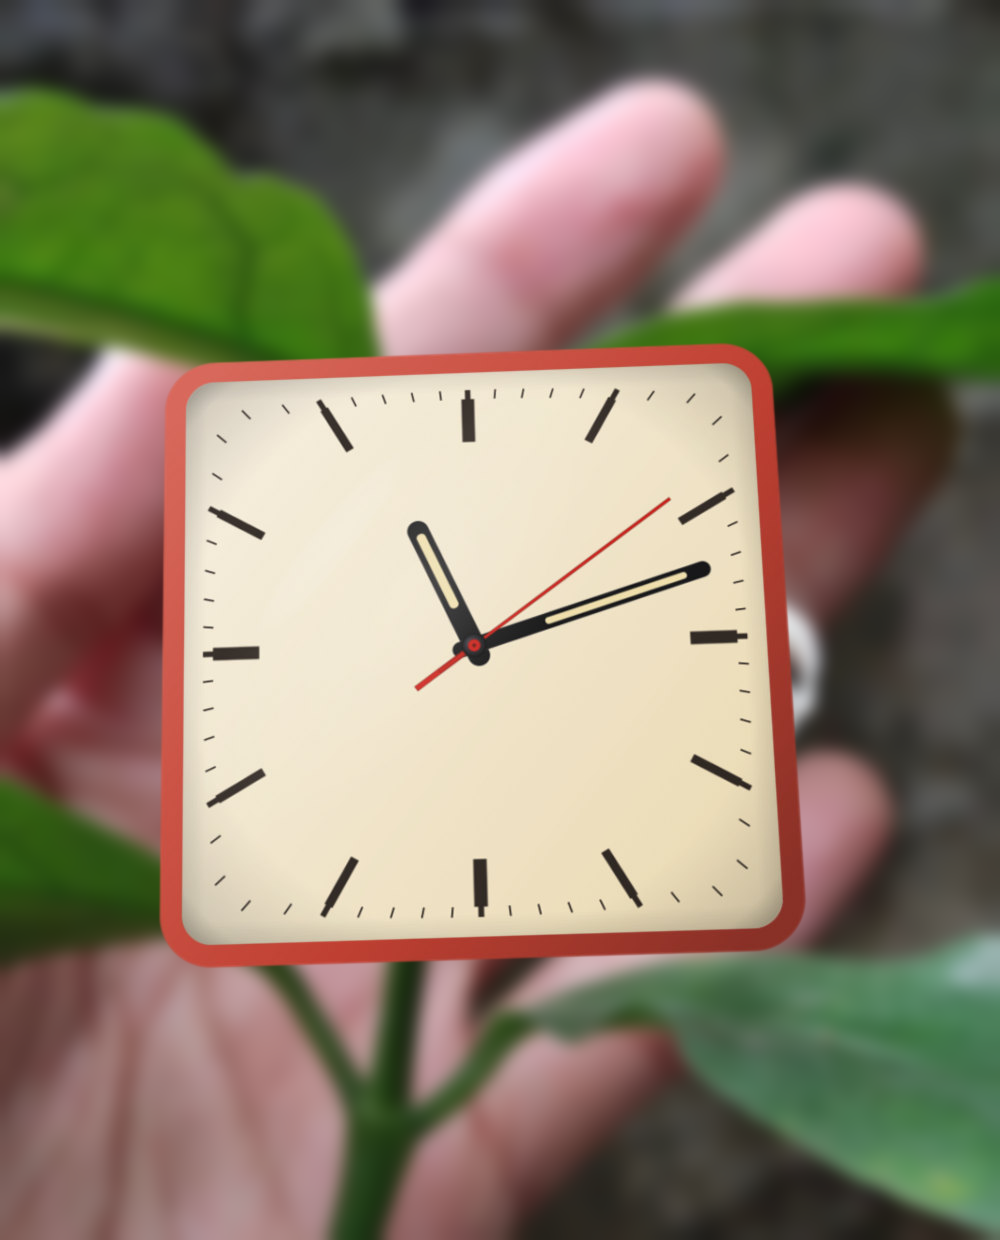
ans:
**11:12:09**
